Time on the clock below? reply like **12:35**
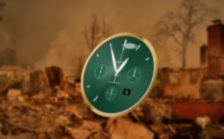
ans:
**12:55**
